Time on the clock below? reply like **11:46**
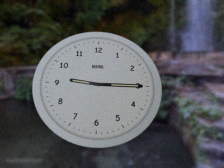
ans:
**9:15**
